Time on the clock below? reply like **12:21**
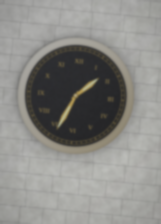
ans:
**1:34**
